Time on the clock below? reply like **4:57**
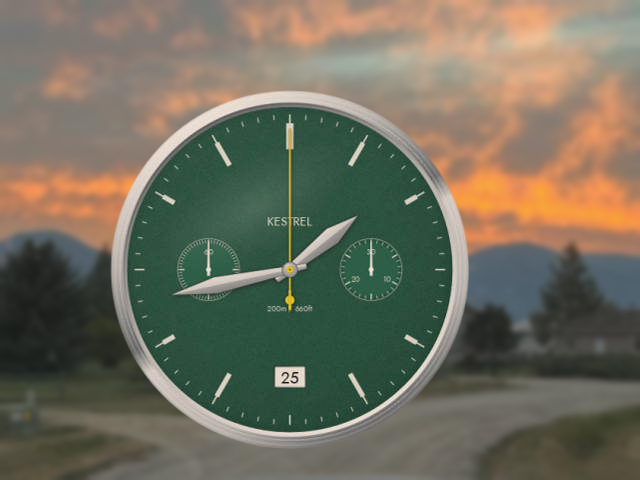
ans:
**1:43**
